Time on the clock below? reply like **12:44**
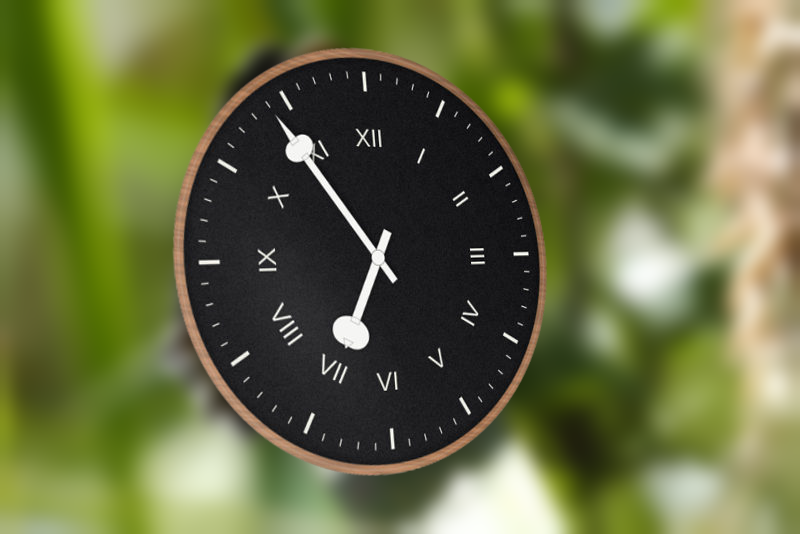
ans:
**6:54**
